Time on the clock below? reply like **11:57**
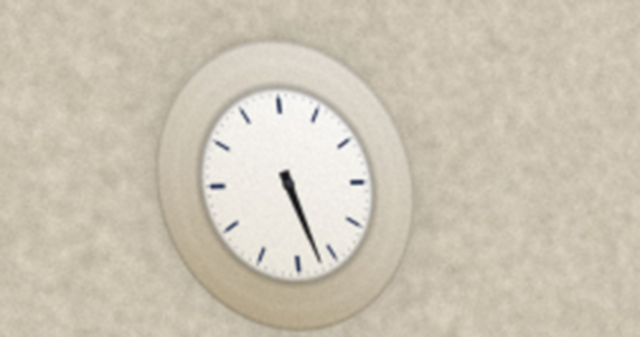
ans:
**5:27**
